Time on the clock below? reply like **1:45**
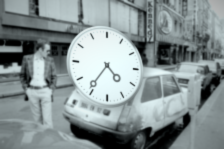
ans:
**4:36**
